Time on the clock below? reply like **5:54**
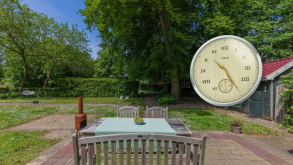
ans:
**10:25**
